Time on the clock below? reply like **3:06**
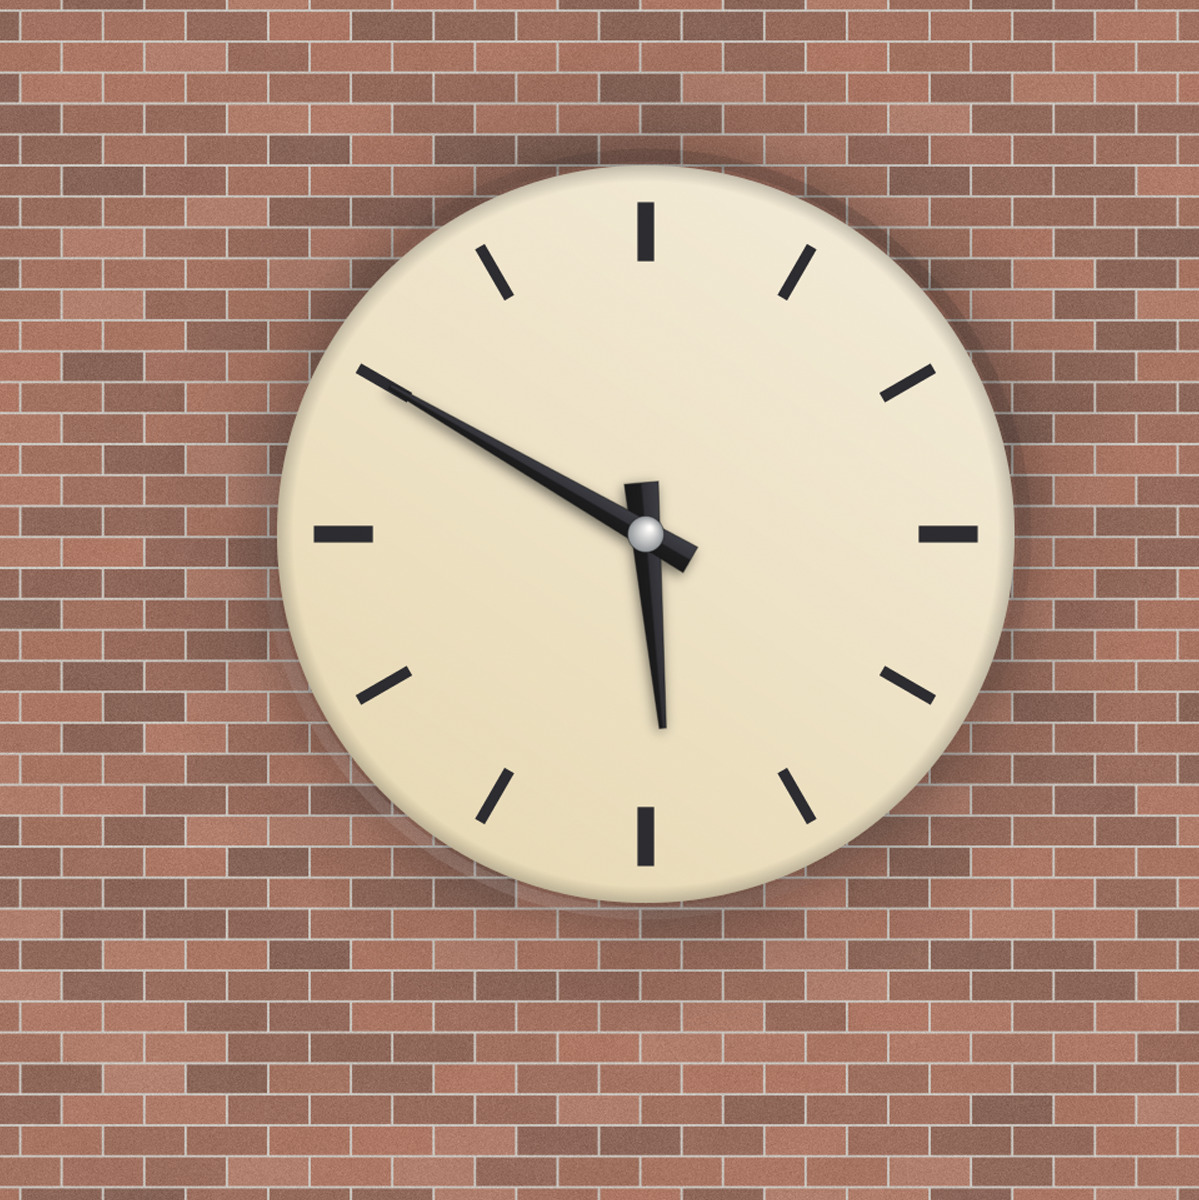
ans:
**5:50**
